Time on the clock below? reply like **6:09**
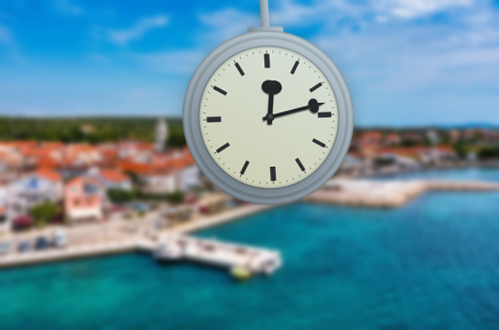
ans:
**12:13**
